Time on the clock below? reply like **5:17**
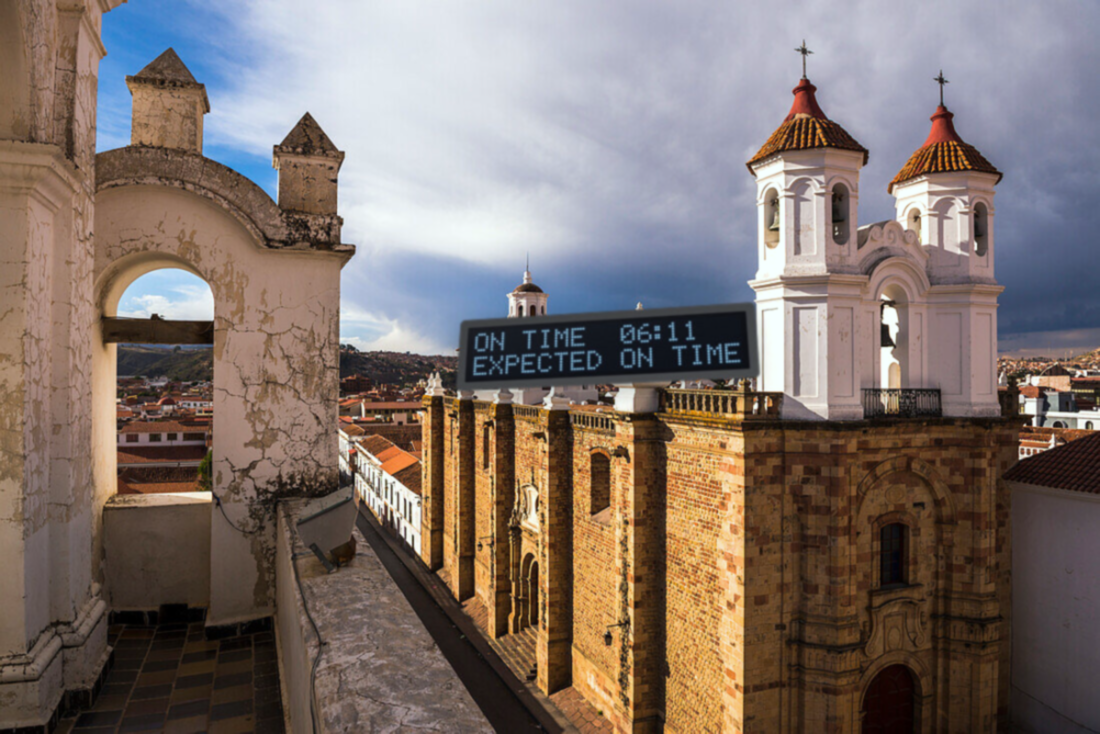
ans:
**6:11**
